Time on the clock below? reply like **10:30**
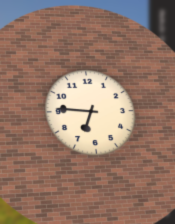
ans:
**6:46**
